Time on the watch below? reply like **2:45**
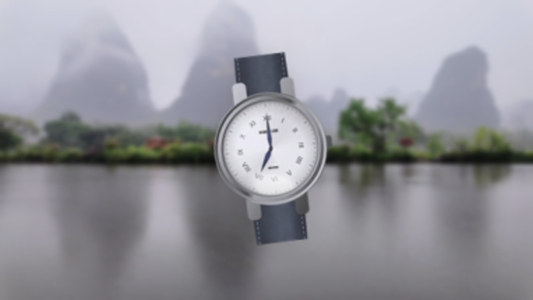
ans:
**7:00**
